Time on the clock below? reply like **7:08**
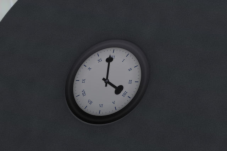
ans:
**3:59**
